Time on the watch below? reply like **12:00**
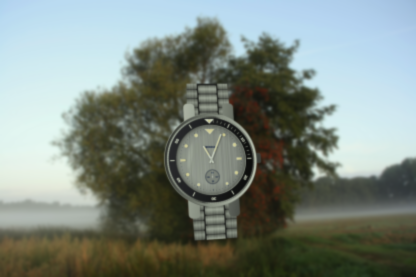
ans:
**11:04**
